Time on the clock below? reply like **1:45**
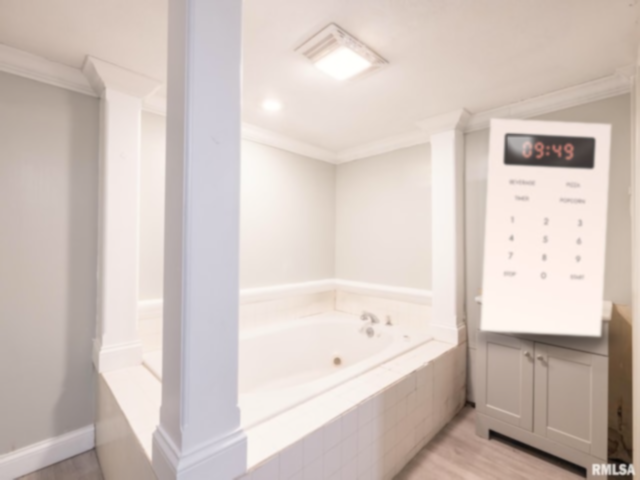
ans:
**9:49**
